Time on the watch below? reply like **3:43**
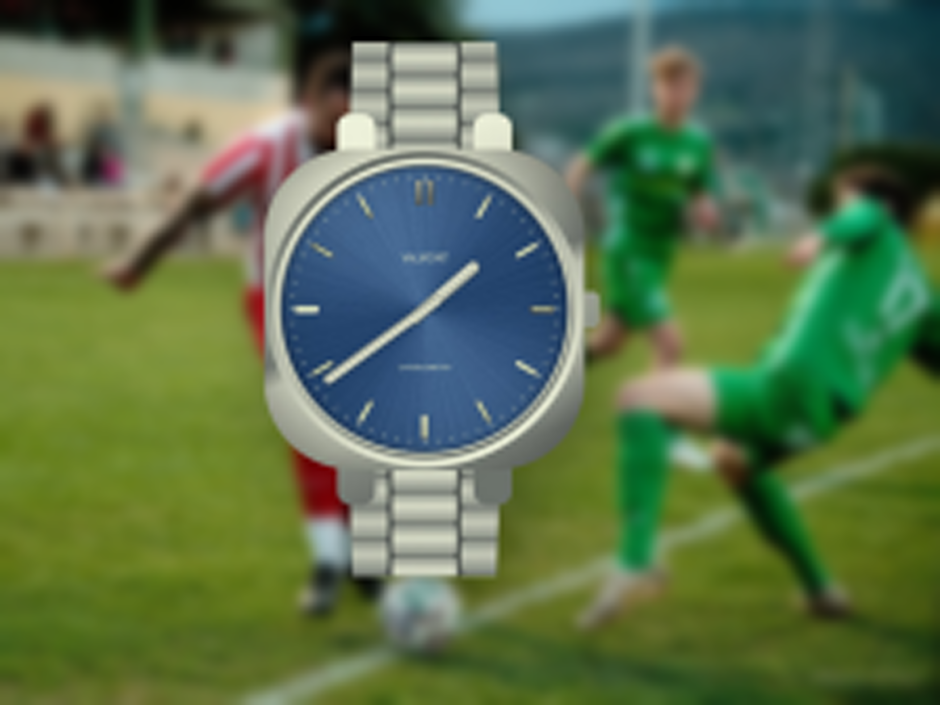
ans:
**1:39**
